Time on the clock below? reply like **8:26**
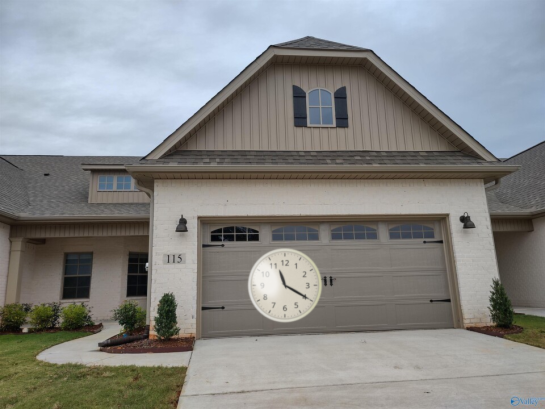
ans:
**11:20**
